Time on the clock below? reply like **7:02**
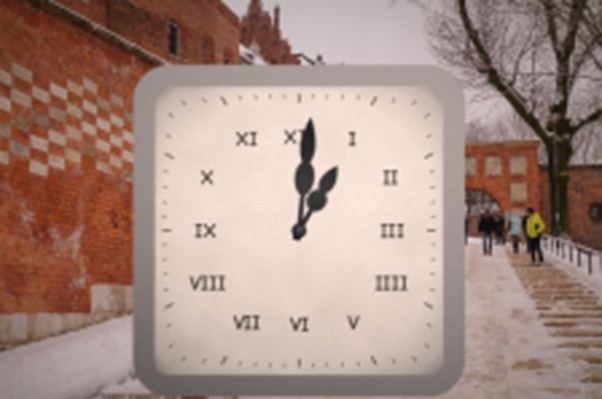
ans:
**1:01**
